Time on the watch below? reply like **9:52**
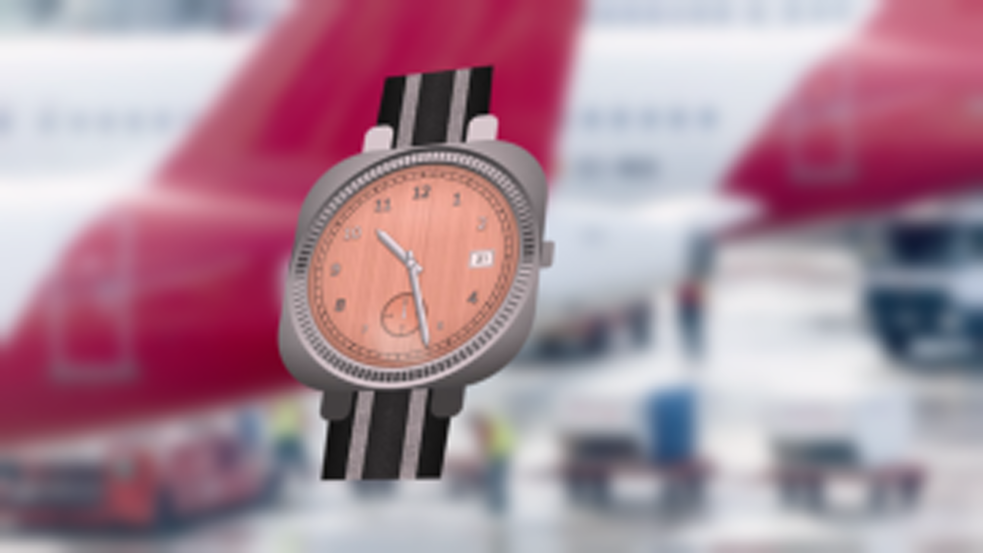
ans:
**10:27**
